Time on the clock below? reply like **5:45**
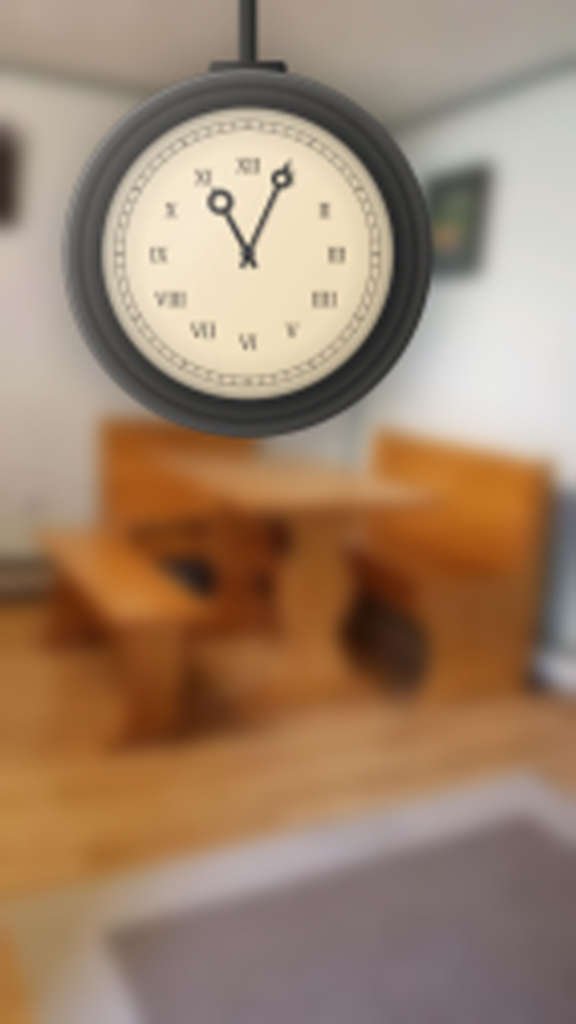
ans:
**11:04**
